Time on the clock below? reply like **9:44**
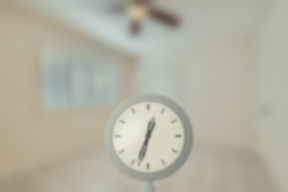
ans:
**12:33**
